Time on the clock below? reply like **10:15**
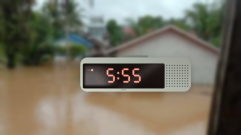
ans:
**5:55**
